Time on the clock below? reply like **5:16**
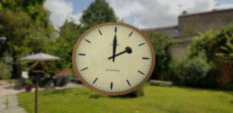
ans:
**2:00**
